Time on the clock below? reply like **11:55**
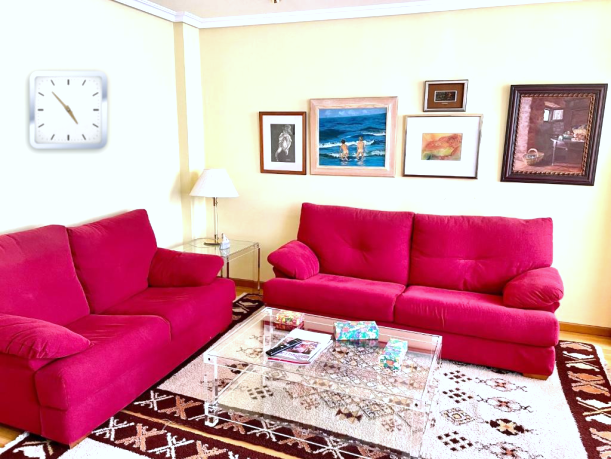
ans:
**4:53**
